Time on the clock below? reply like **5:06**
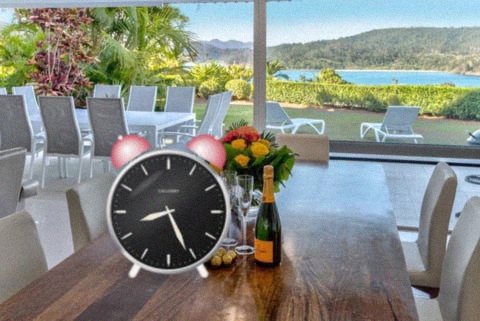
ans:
**8:26**
